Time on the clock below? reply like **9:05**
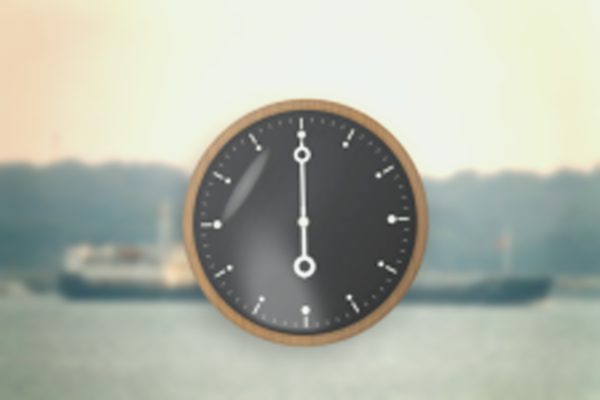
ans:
**6:00**
